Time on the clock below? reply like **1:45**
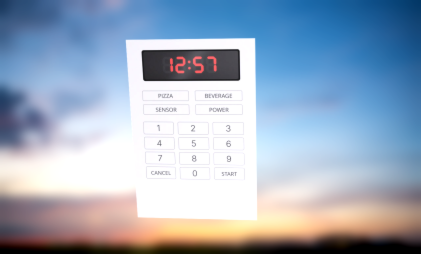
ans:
**12:57**
